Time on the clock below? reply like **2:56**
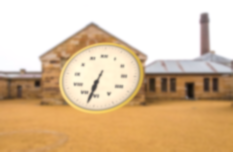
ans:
**6:32**
